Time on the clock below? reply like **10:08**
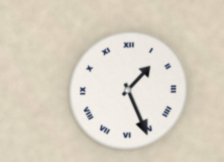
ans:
**1:26**
